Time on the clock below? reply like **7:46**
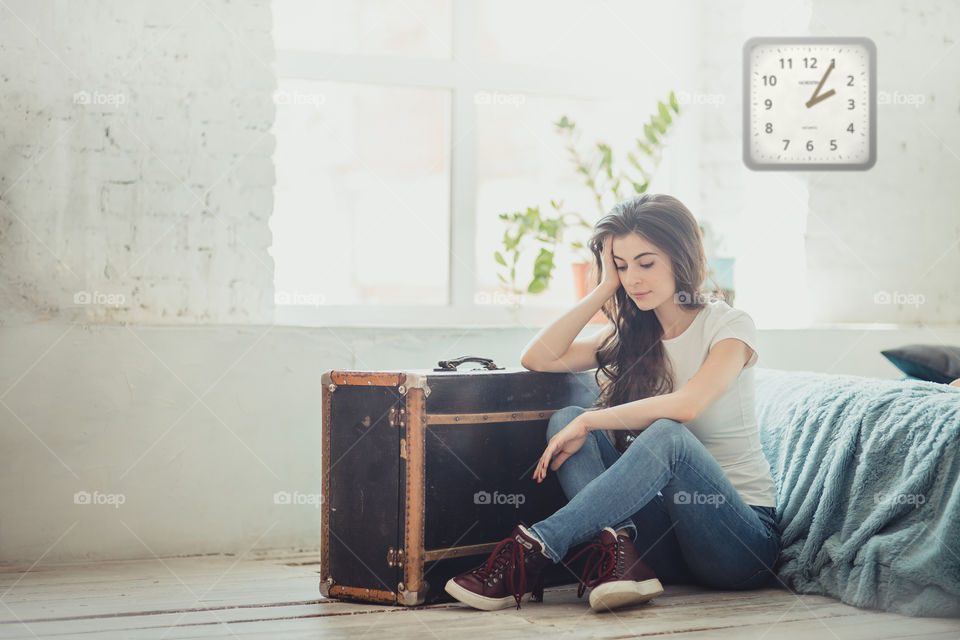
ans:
**2:05**
